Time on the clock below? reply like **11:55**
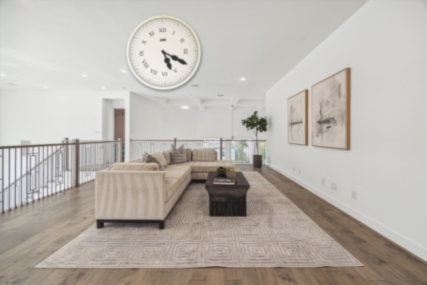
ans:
**5:20**
